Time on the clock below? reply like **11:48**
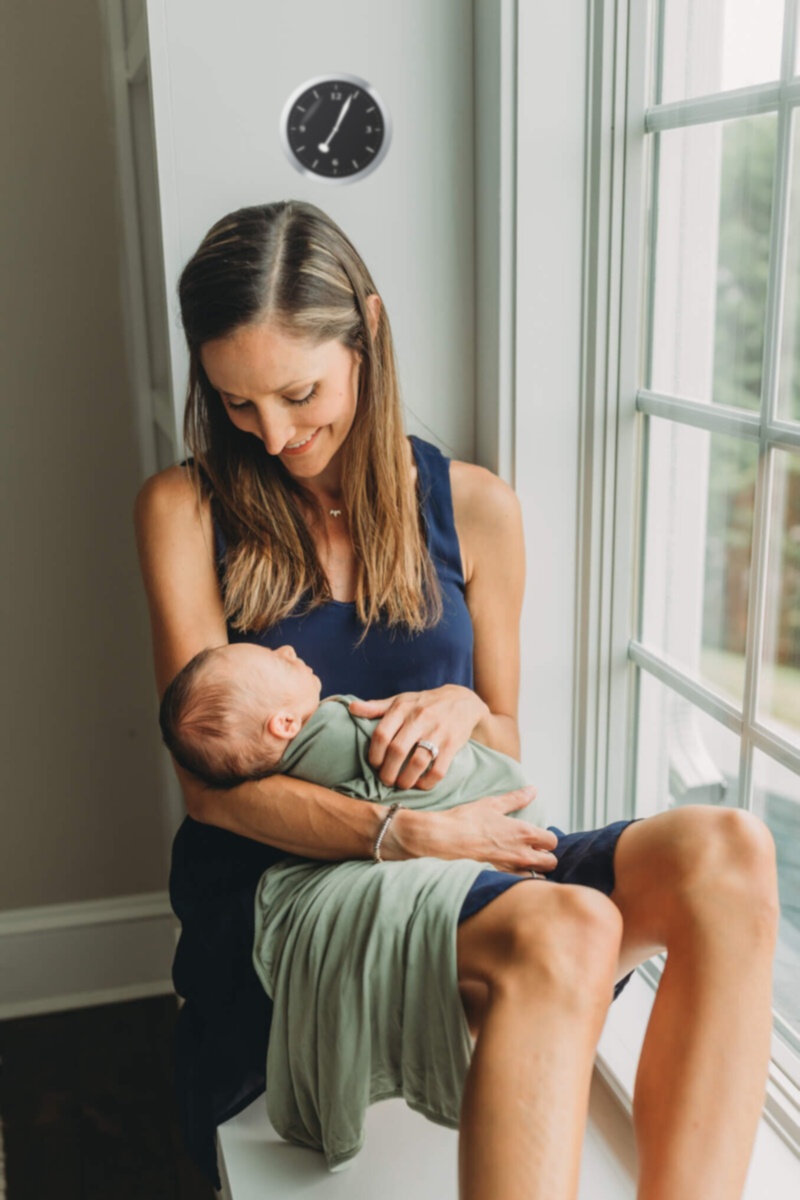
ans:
**7:04**
